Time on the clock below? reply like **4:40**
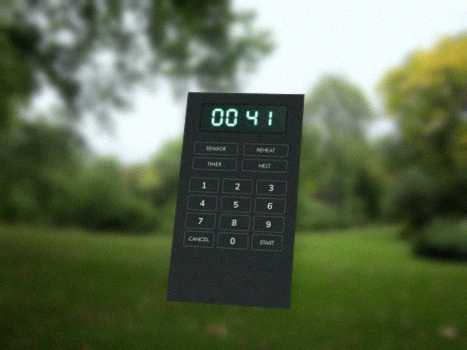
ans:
**0:41**
